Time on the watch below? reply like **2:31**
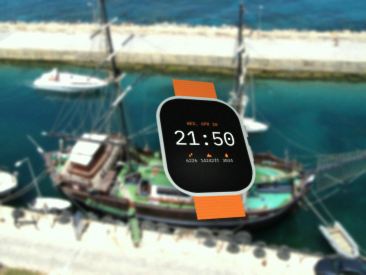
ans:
**21:50**
